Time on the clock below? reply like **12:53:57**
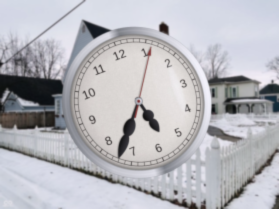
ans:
**5:37:06**
